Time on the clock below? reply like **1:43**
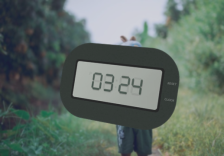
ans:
**3:24**
